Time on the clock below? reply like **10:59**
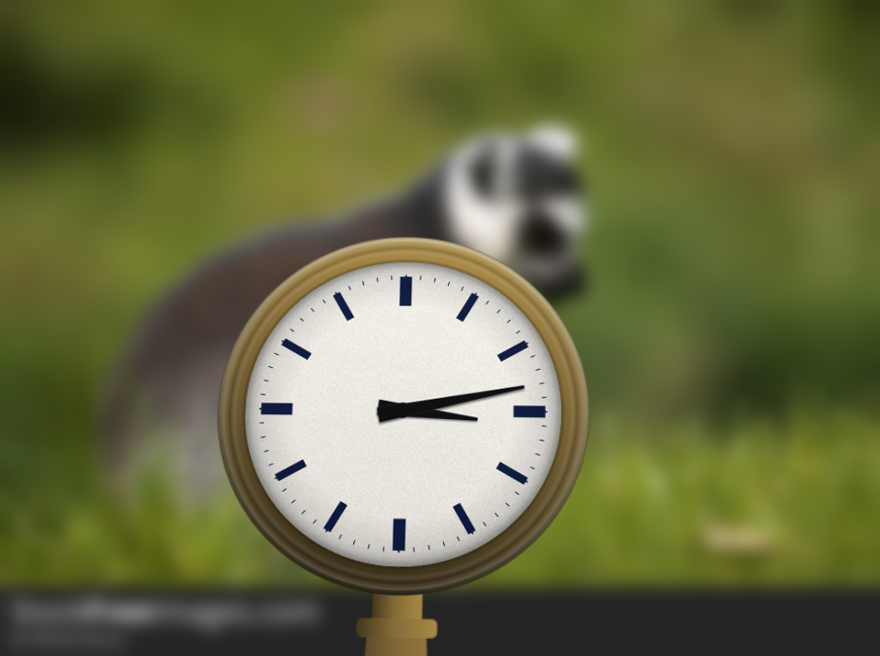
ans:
**3:13**
